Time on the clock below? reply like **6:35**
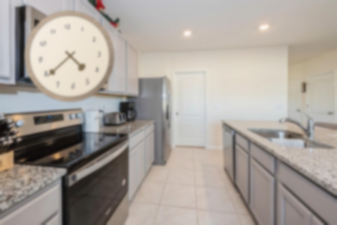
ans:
**4:39**
